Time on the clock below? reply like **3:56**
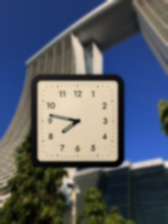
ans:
**7:47**
